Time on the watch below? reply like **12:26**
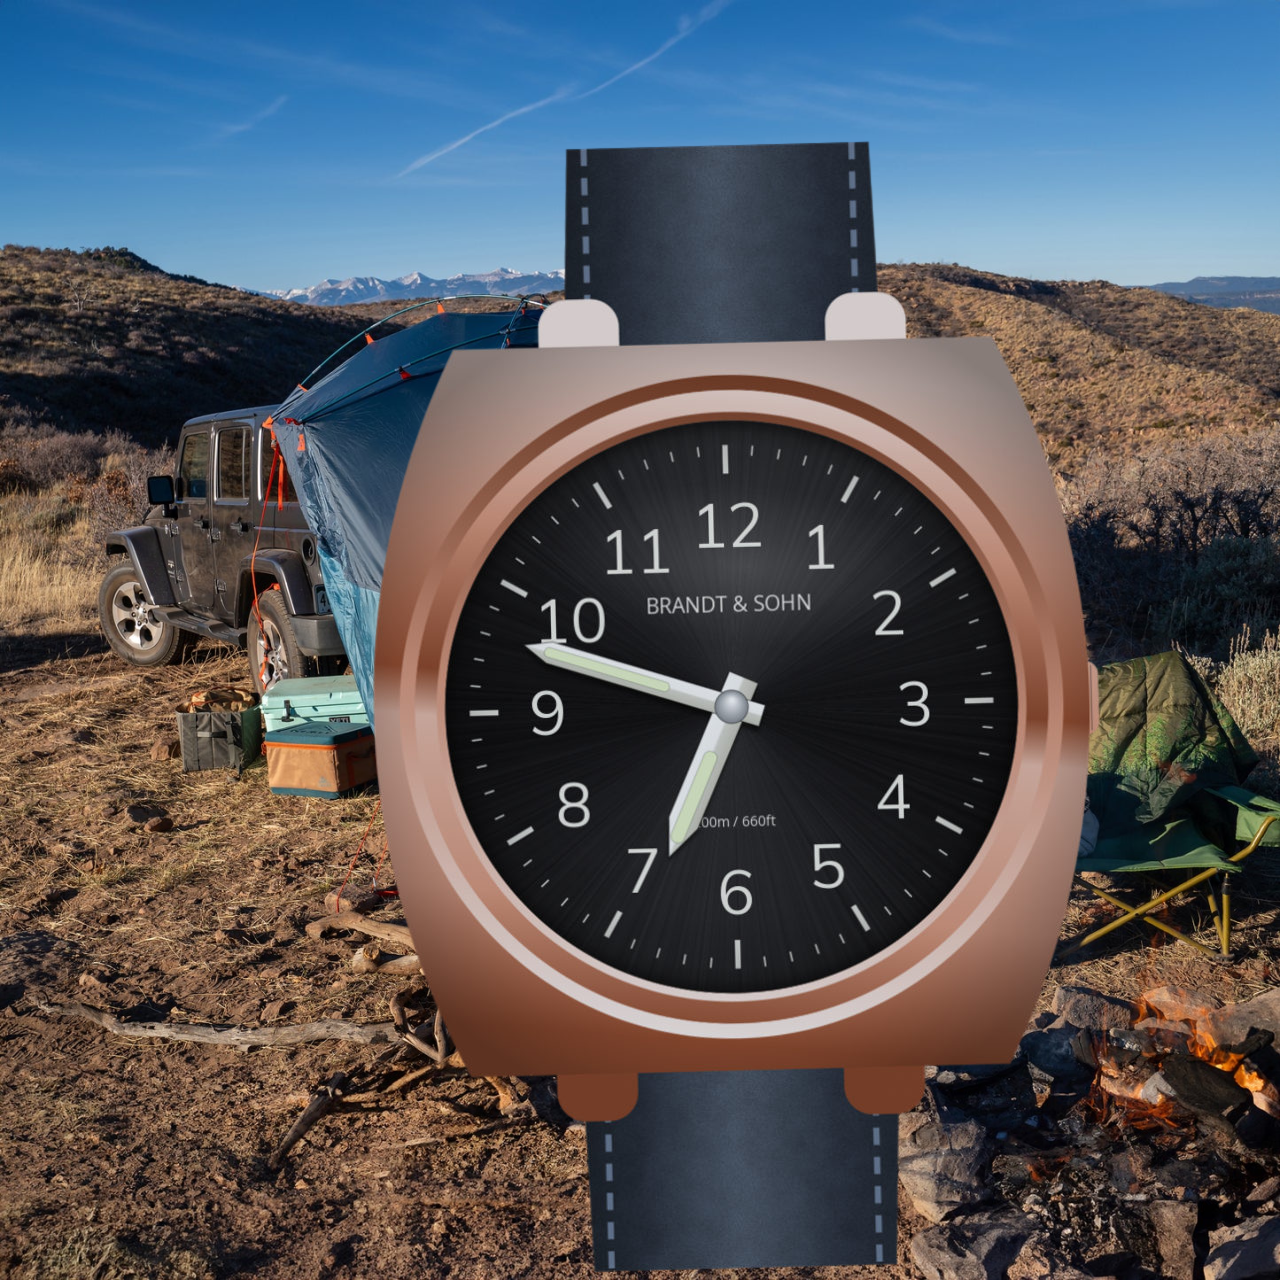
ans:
**6:48**
